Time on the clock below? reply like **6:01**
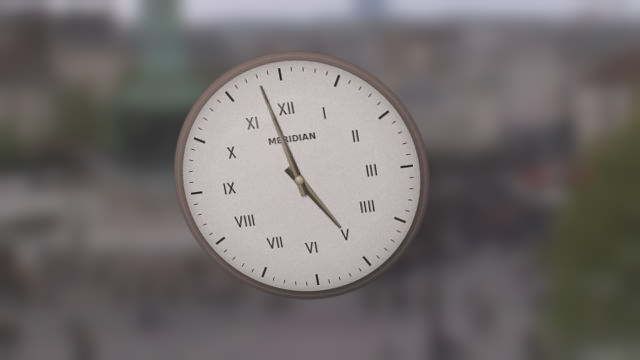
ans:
**4:58**
